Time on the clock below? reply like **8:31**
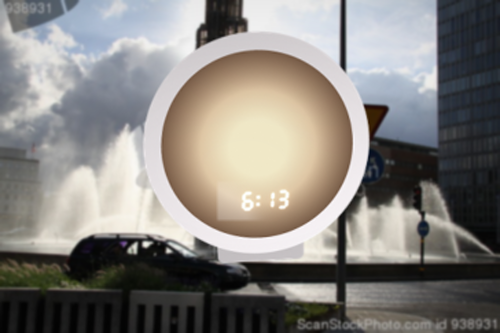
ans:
**6:13**
